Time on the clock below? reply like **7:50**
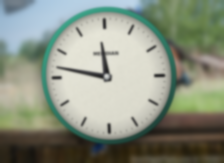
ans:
**11:47**
